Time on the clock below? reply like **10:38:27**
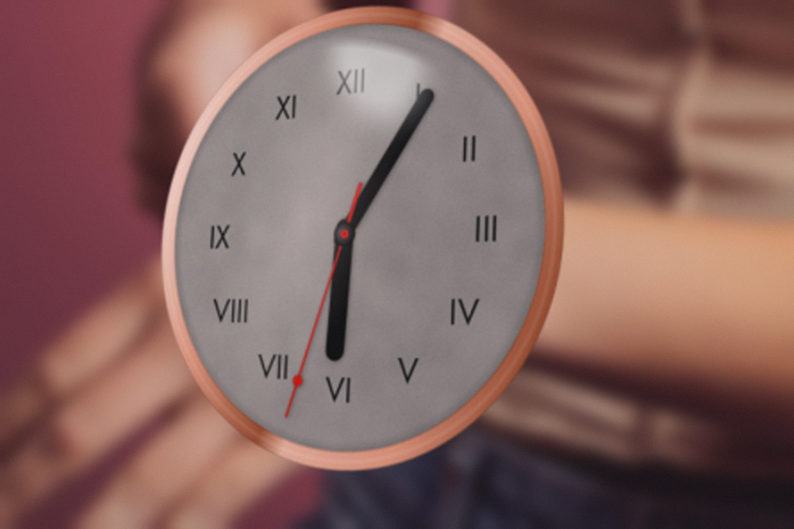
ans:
**6:05:33**
